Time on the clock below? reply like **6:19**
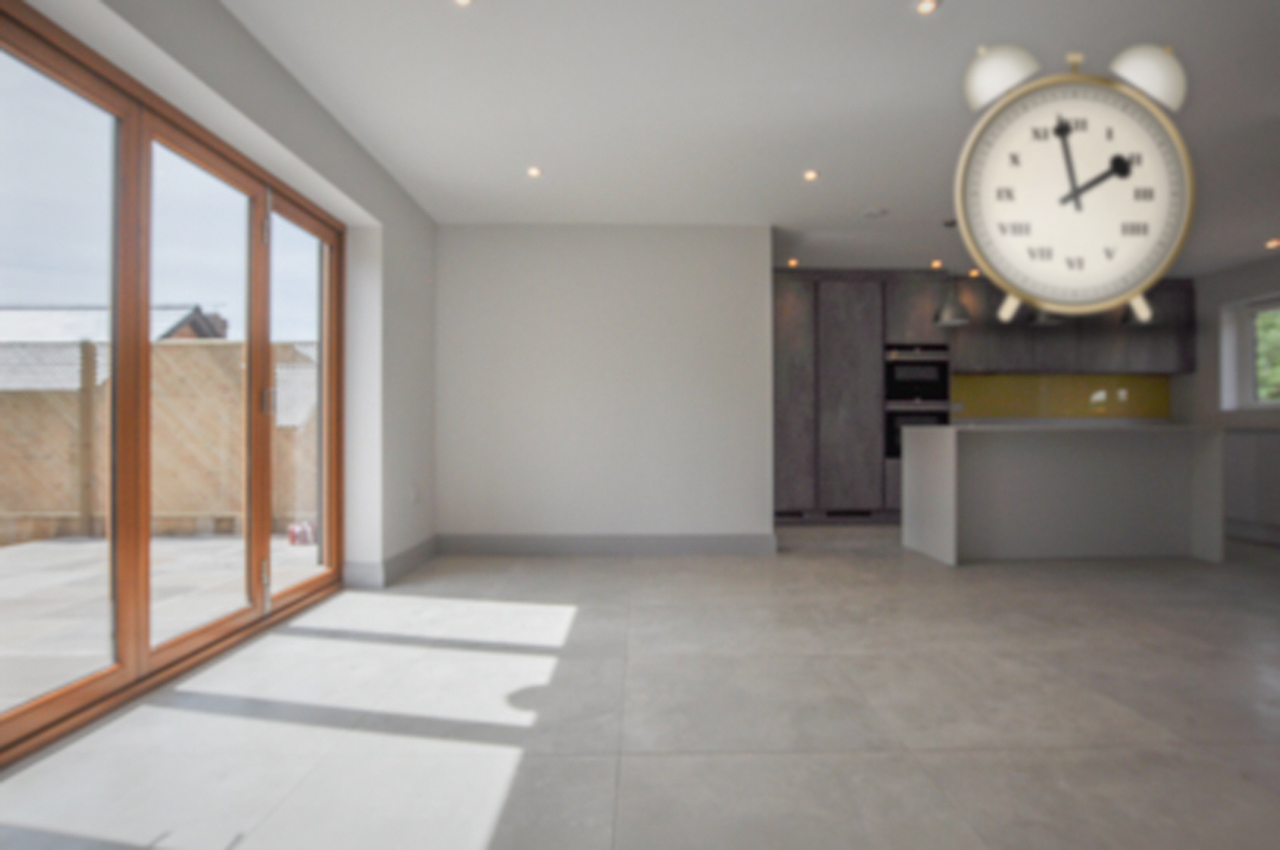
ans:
**1:58**
